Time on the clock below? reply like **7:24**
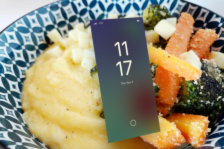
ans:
**11:17**
